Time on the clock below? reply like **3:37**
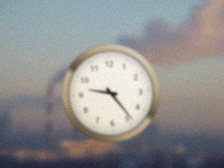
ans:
**9:24**
